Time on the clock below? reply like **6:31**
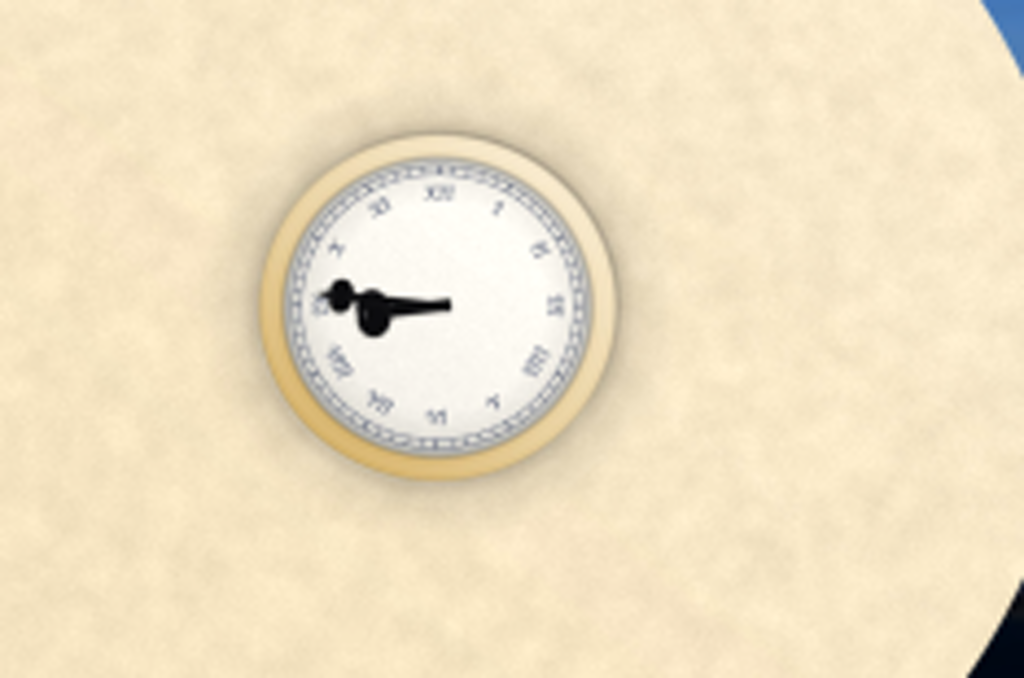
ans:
**8:46**
